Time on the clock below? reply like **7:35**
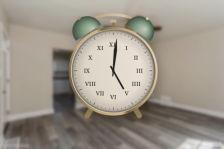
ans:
**5:01**
